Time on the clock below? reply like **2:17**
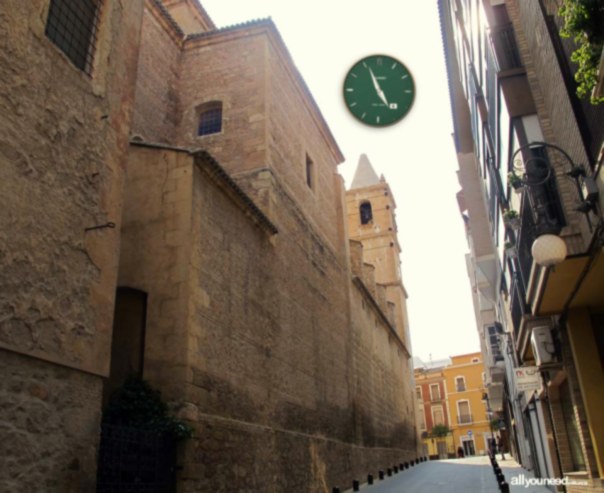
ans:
**4:56**
